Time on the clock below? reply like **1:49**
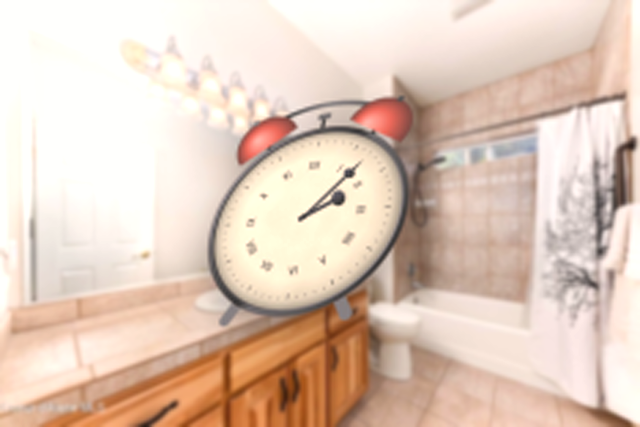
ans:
**2:07**
